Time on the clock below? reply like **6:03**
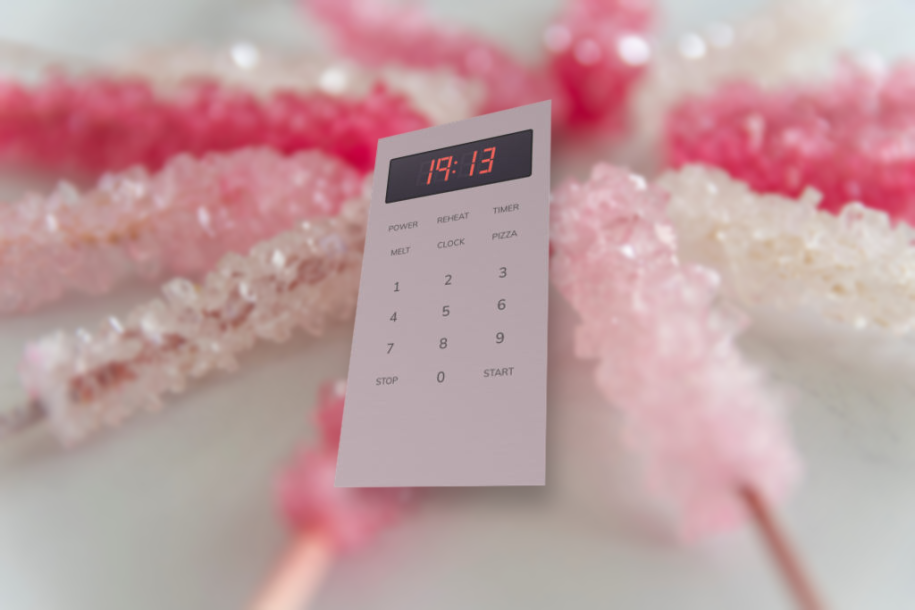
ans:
**19:13**
